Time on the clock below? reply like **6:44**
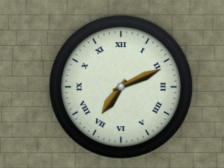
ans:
**7:11**
